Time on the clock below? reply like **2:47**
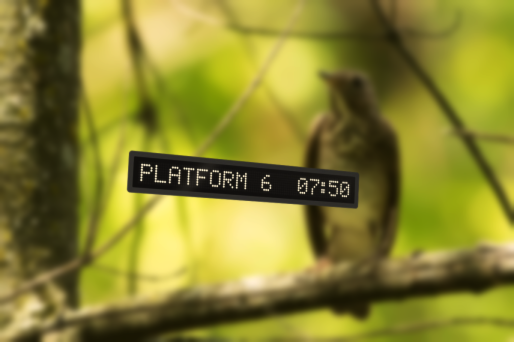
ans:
**7:50**
